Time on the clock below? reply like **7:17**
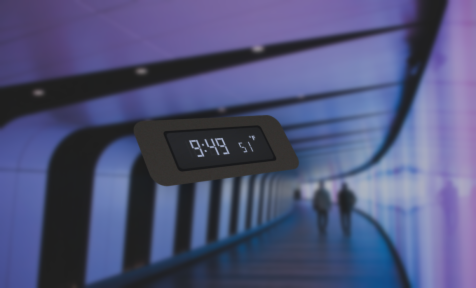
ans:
**9:49**
